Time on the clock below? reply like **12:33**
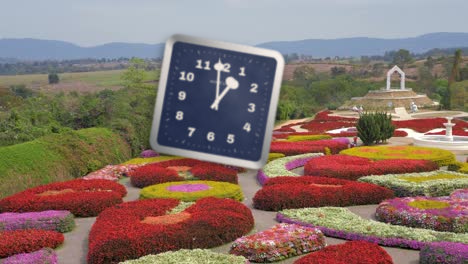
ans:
**12:59**
